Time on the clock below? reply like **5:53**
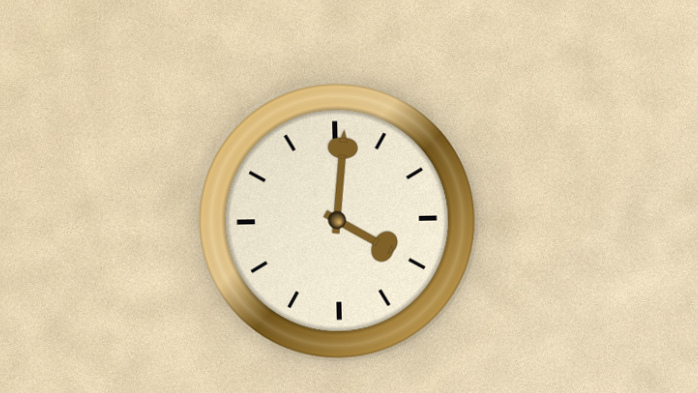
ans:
**4:01**
